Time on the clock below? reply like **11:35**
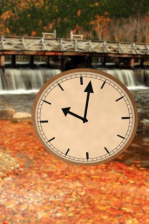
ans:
**10:02**
